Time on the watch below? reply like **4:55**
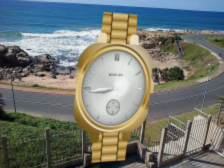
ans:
**8:44**
